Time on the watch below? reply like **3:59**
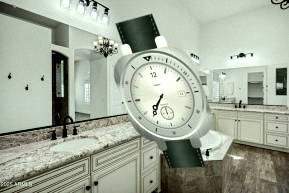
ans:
**7:37**
